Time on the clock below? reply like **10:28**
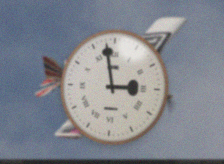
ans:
**2:58**
